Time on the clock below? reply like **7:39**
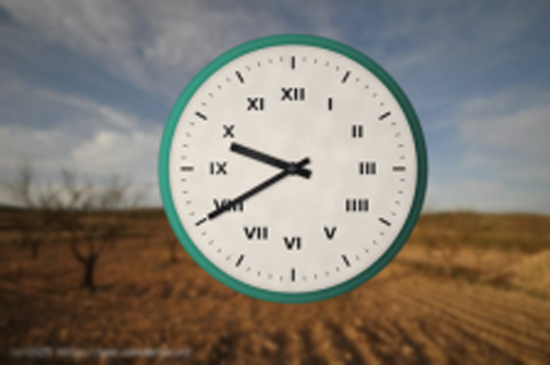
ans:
**9:40**
